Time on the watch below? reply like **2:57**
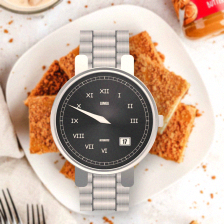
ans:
**9:49**
